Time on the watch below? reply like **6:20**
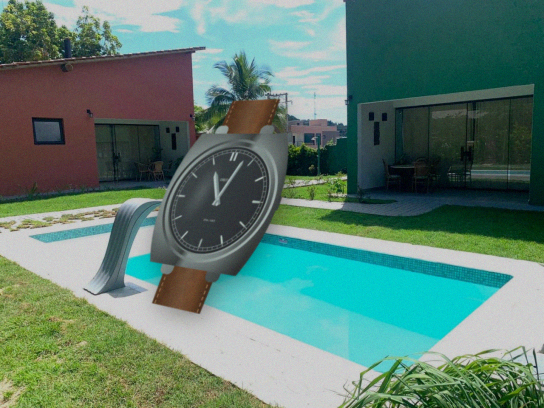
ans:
**11:03**
